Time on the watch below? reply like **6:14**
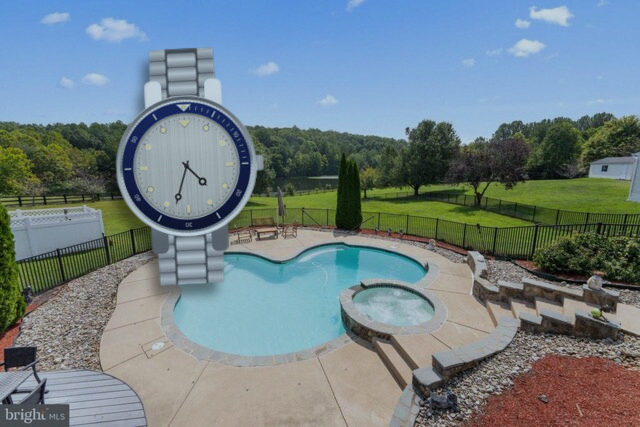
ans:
**4:33**
